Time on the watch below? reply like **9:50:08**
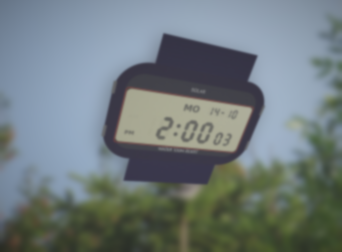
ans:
**2:00:03**
